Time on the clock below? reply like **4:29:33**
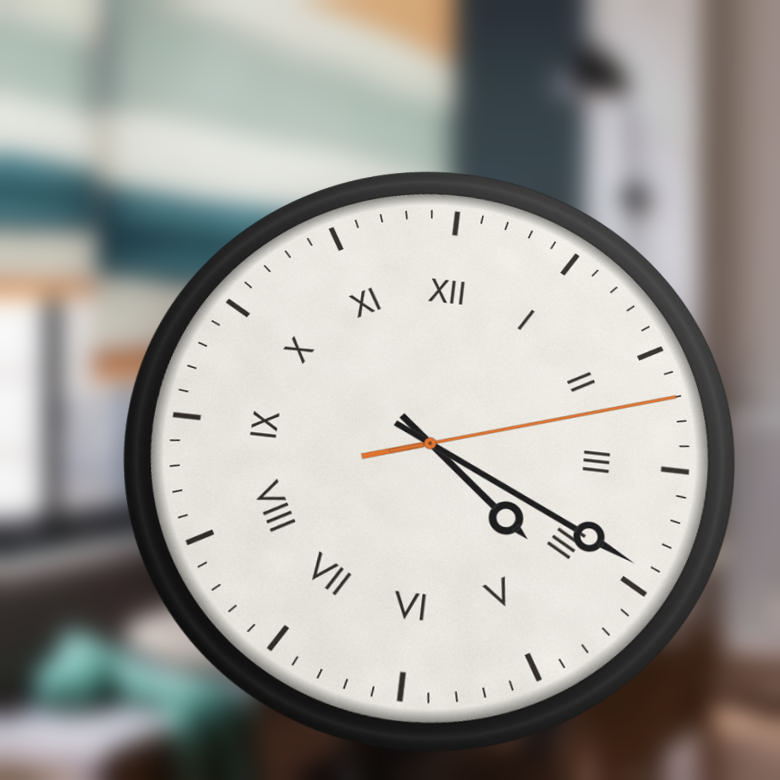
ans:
**4:19:12**
